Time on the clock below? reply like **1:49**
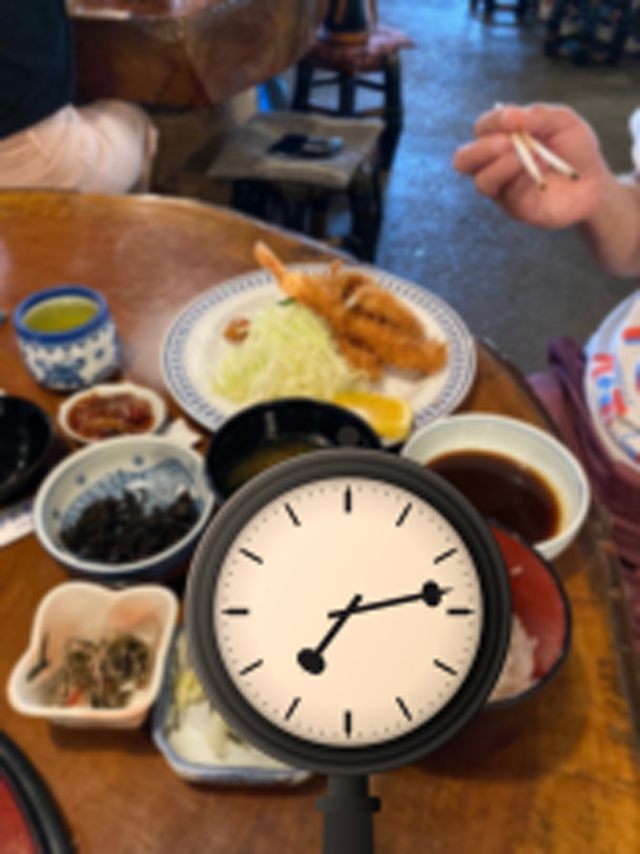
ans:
**7:13**
